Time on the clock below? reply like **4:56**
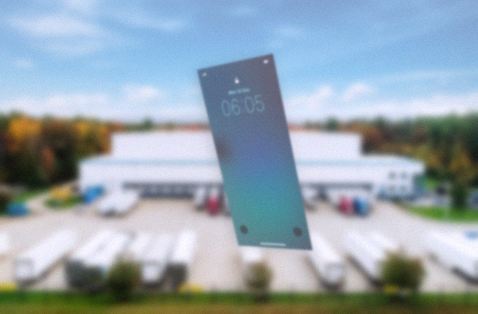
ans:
**6:05**
